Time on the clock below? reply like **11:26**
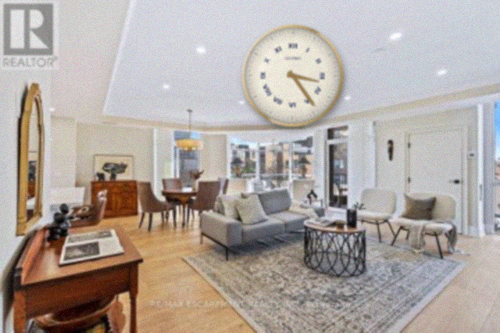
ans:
**3:24**
